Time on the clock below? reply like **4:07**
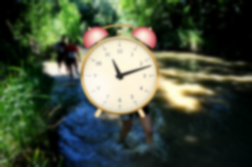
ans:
**11:12**
